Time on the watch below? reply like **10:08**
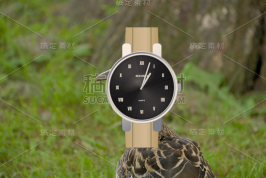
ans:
**1:03**
